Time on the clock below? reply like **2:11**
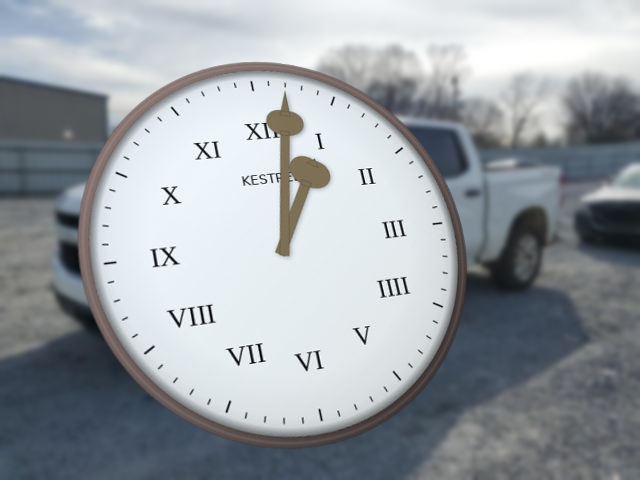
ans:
**1:02**
